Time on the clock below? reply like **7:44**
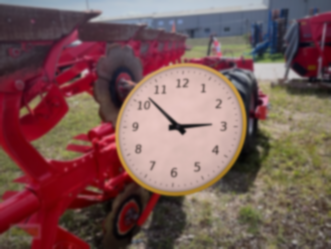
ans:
**2:52**
